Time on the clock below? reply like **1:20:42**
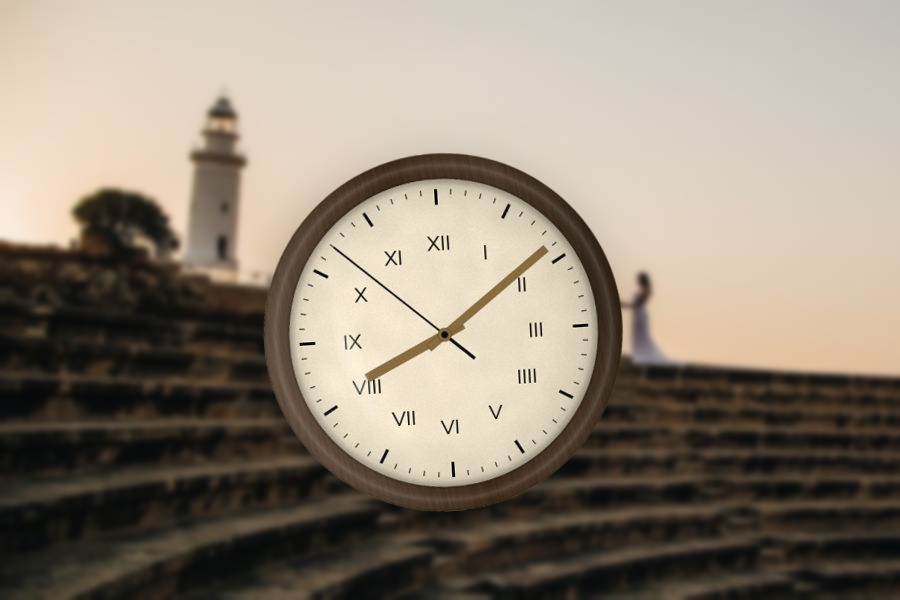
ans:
**8:08:52**
